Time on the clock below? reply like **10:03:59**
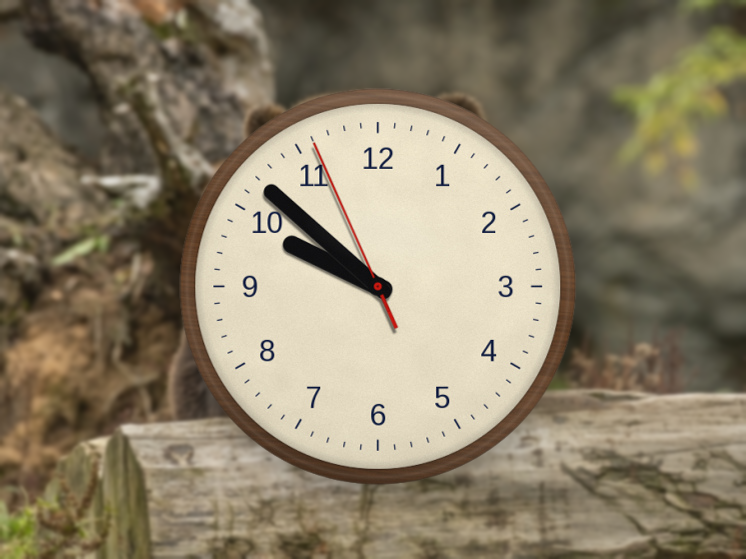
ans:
**9:51:56**
